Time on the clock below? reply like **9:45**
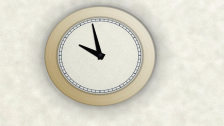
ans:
**9:58**
